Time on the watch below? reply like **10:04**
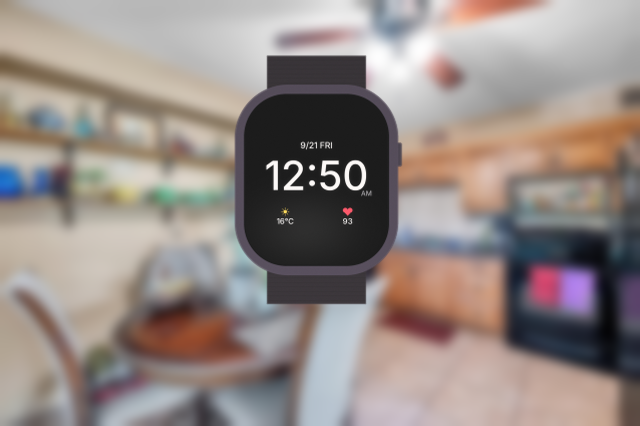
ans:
**12:50**
